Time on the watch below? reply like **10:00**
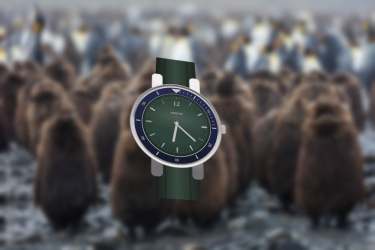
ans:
**6:22**
